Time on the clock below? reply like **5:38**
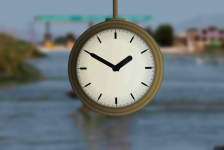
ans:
**1:50**
